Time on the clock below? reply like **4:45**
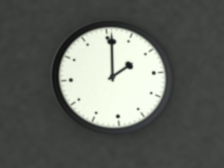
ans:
**2:01**
